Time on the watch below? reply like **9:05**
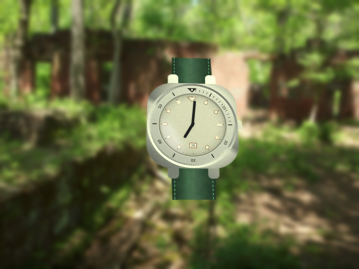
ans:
**7:01**
